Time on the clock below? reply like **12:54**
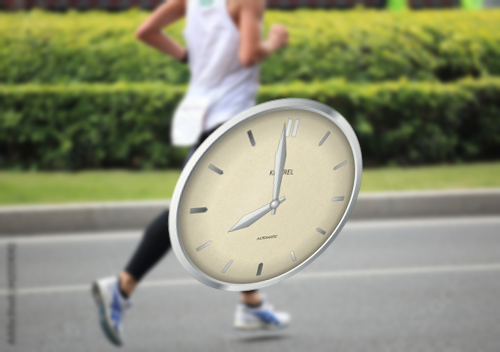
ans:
**7:59**
